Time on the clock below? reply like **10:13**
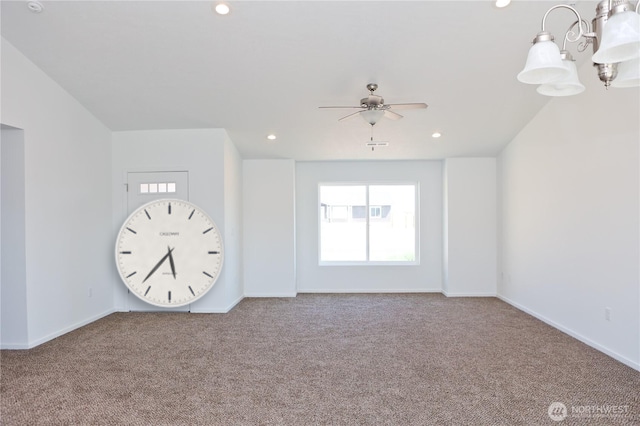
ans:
**5:37**
